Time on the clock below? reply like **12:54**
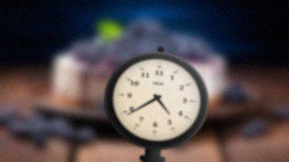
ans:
**4:39**
